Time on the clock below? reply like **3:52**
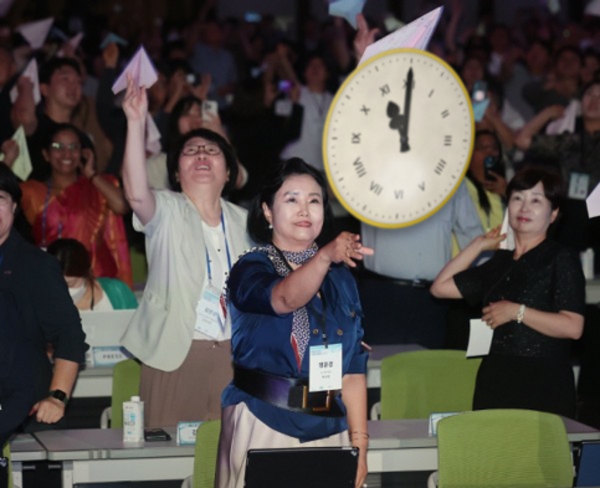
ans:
**11:00**
